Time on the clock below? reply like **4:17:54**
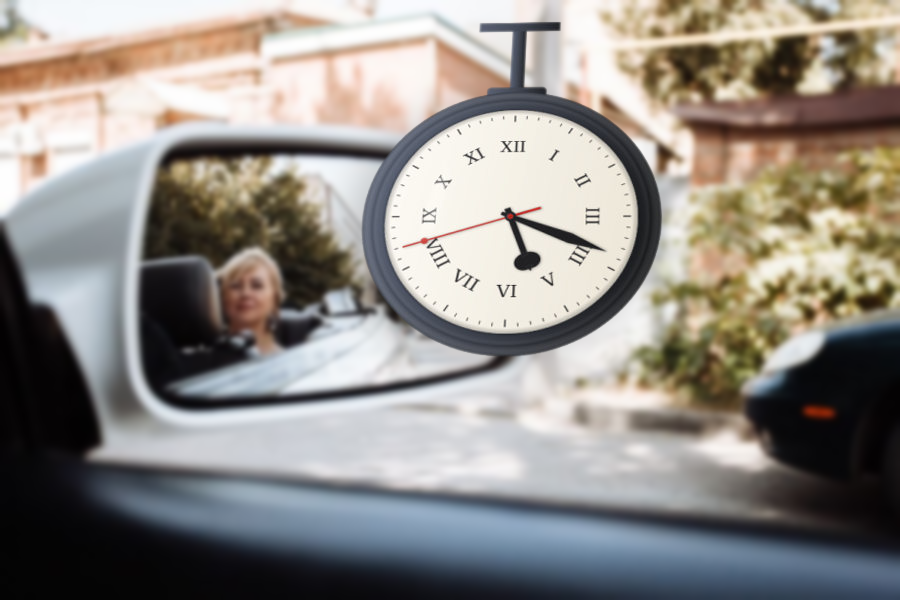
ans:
**5:18:42**
